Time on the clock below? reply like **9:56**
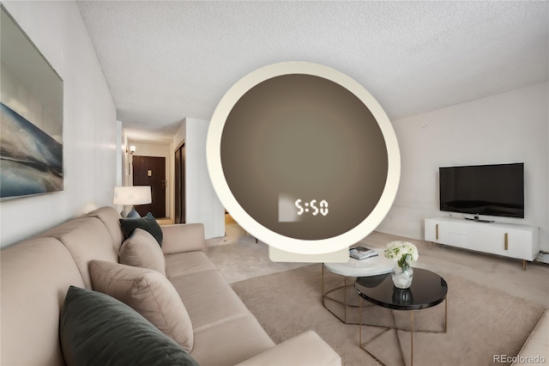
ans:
**5:50**
